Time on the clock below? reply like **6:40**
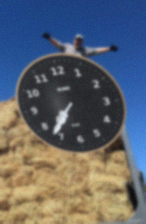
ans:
**7:37**
